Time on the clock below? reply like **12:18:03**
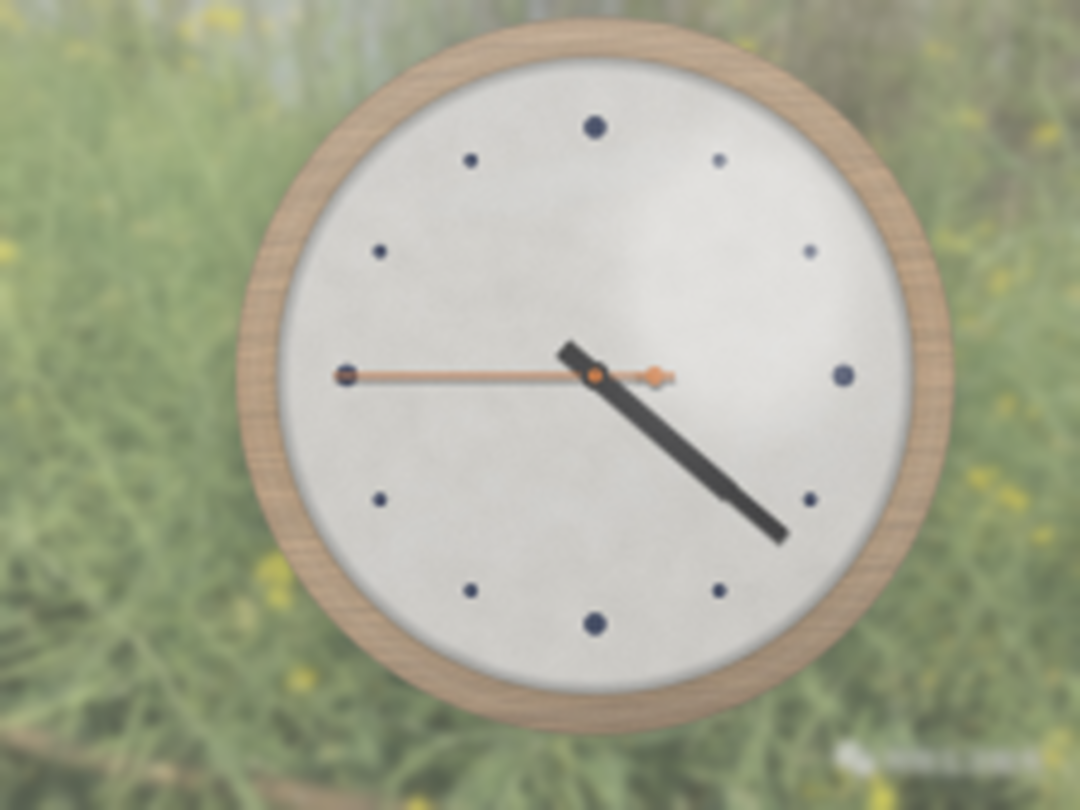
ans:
**4:21:45**
